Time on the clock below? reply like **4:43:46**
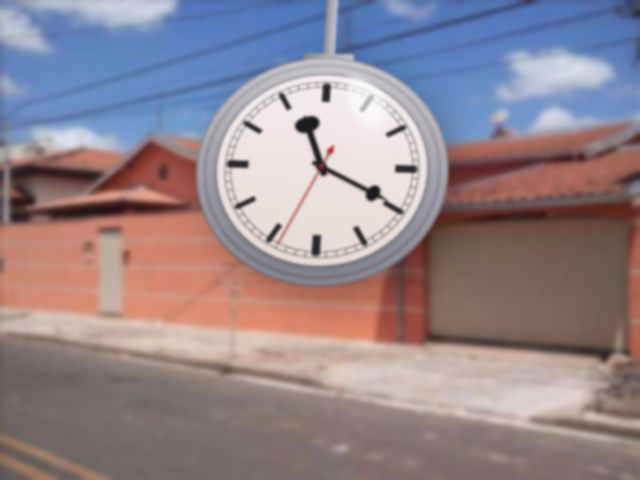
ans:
**11:19:34**
